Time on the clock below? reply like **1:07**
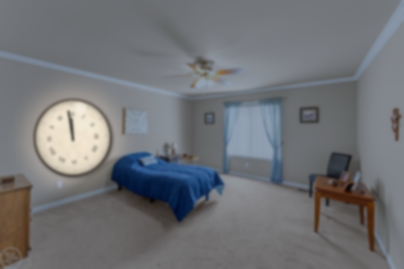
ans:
**11:59**
